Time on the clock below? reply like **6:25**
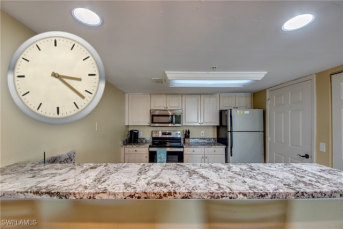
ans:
**3:22**
